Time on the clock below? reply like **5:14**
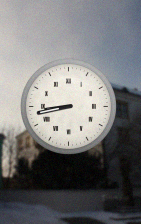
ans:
**8:43**
